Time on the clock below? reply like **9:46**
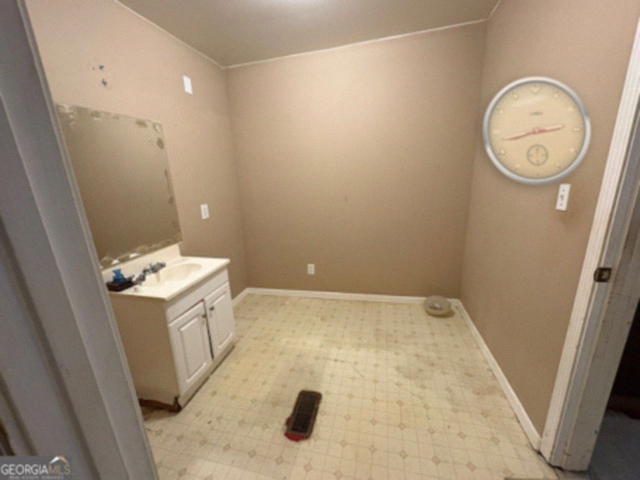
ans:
**2:43**
